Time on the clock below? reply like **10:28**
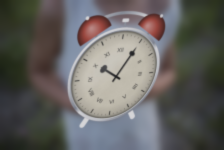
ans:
**10:05**
